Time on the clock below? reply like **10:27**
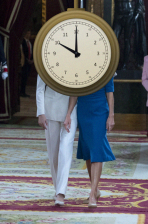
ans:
**10:00**
